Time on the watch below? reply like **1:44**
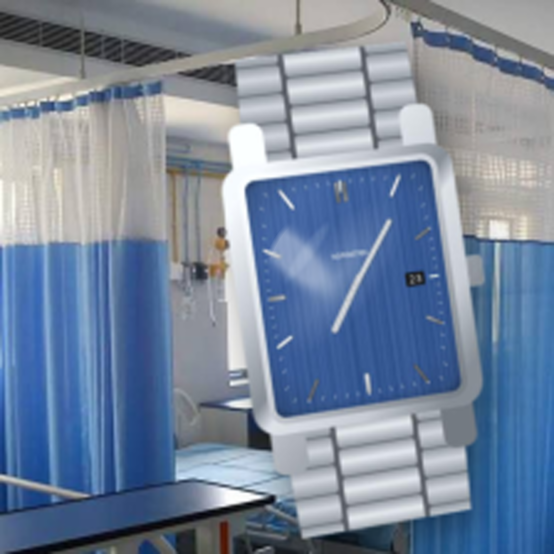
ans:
**7:06**
